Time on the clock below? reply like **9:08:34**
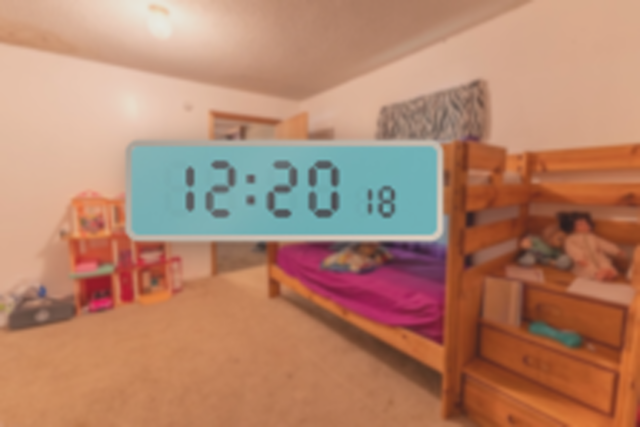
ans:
**12:20:18**
